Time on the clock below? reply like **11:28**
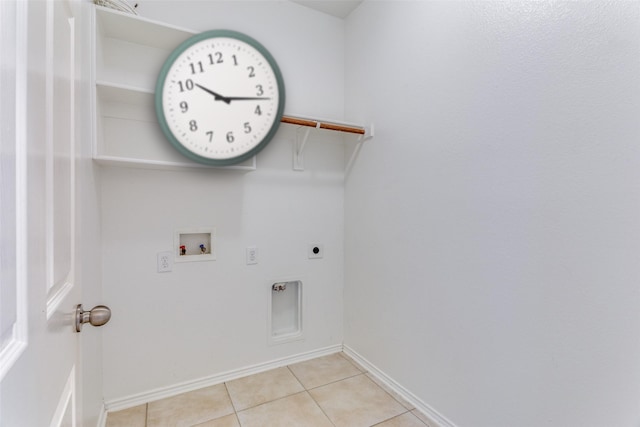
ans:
**10:17**
